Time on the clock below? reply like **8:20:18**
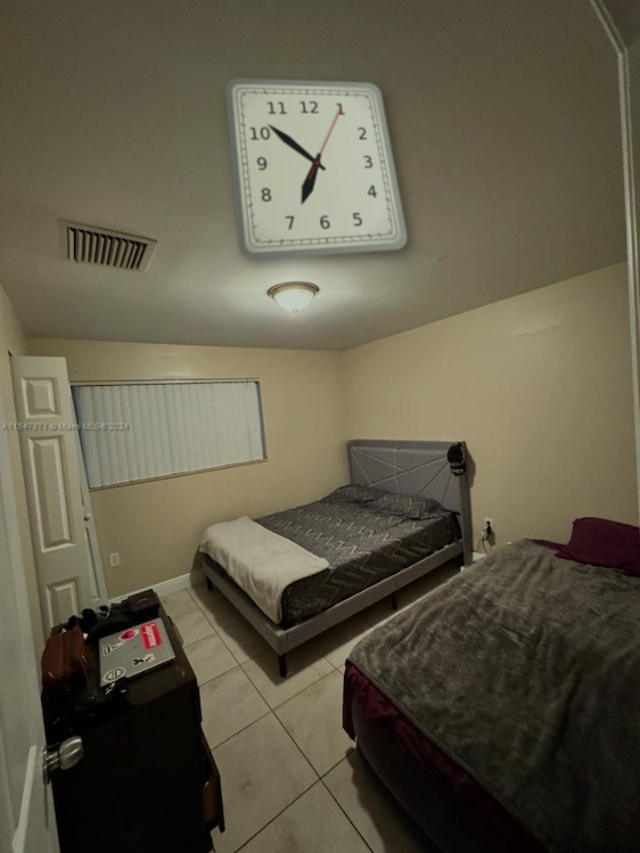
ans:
**6:52:05**
